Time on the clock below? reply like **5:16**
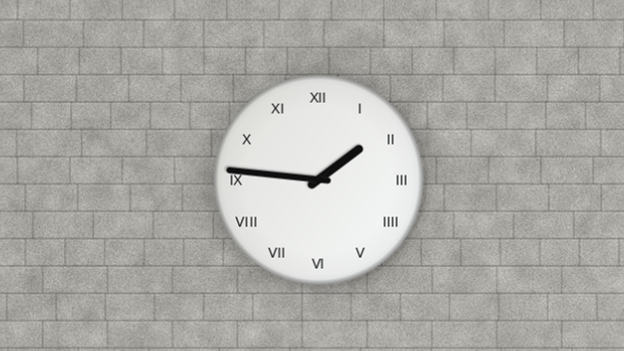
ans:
**1:46**
